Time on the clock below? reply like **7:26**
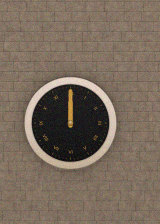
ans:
**12:00**
